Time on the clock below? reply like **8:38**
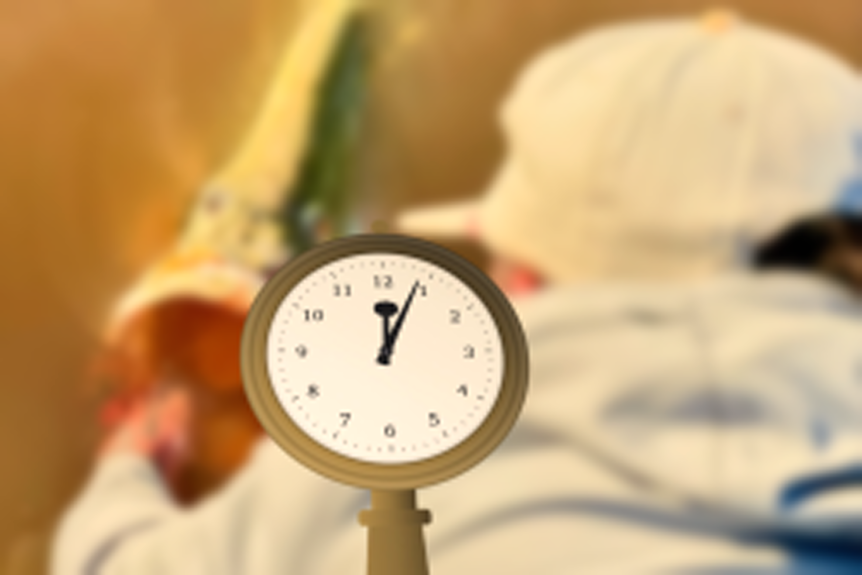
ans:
**12:04**
